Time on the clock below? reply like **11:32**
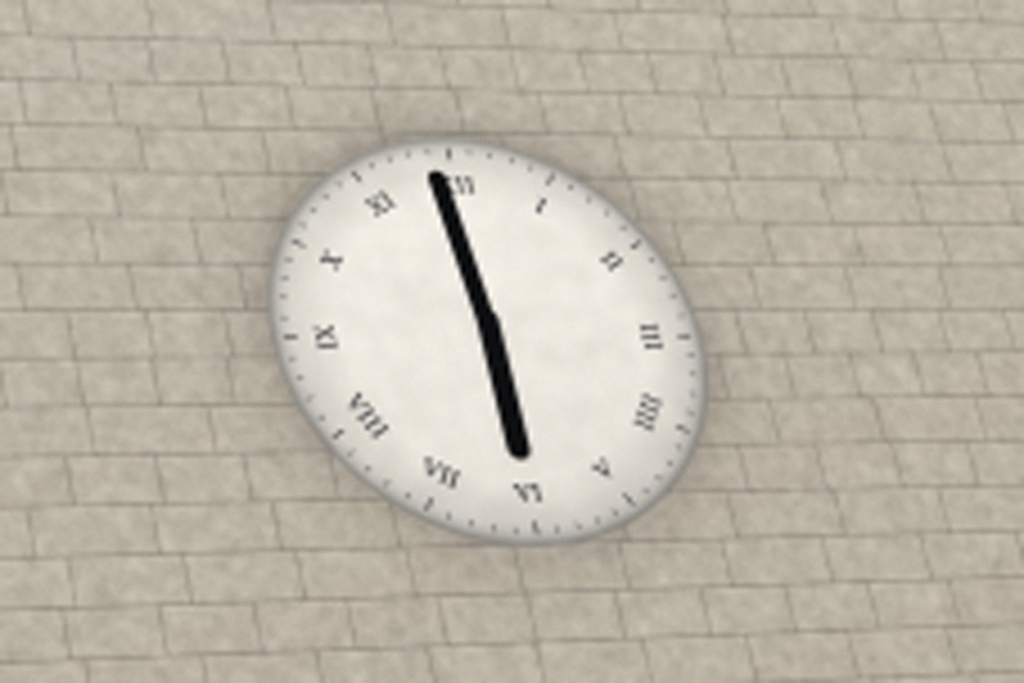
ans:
**5:59**
